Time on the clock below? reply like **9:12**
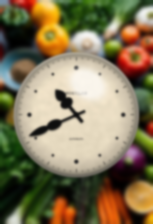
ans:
**10:41**
